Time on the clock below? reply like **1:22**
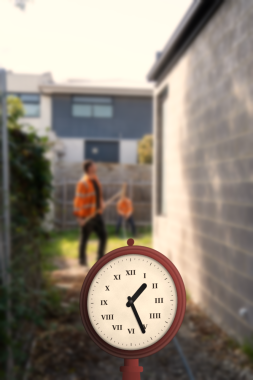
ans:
**1:26**
